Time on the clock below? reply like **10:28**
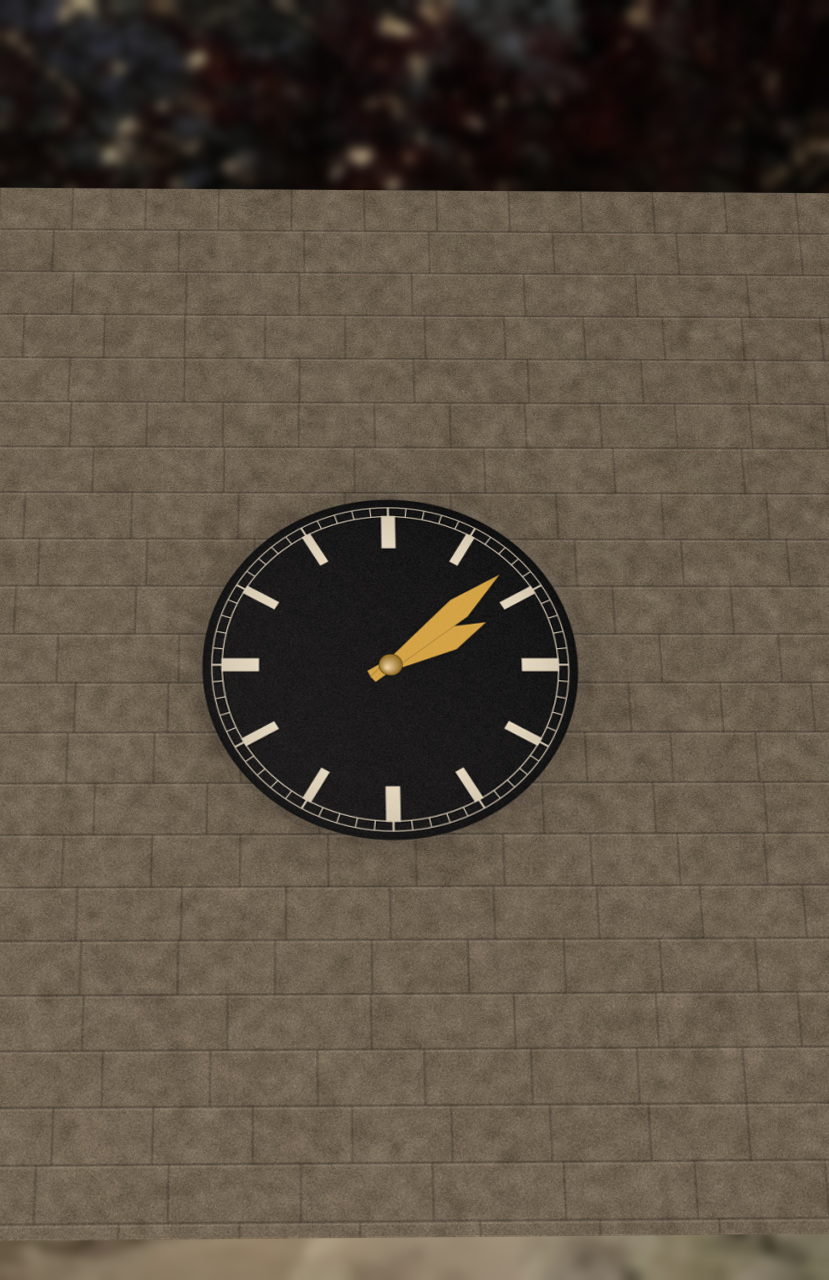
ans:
**2:08**
